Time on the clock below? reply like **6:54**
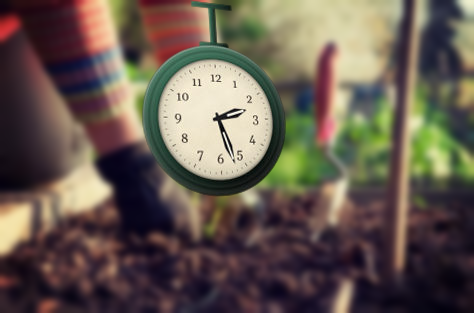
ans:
**2:27**
